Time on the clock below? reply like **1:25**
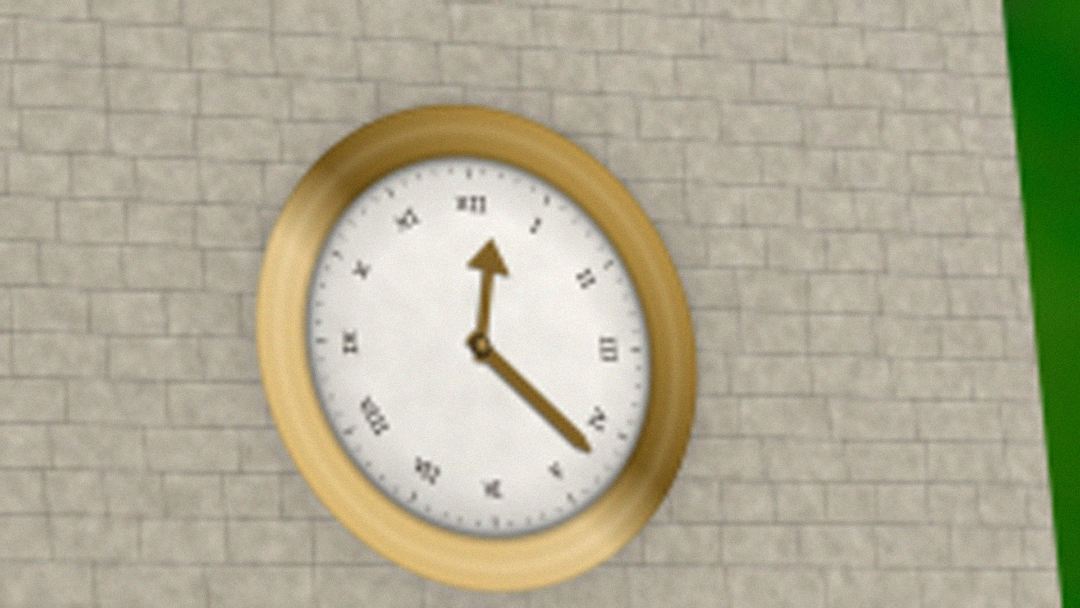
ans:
**12:22**
